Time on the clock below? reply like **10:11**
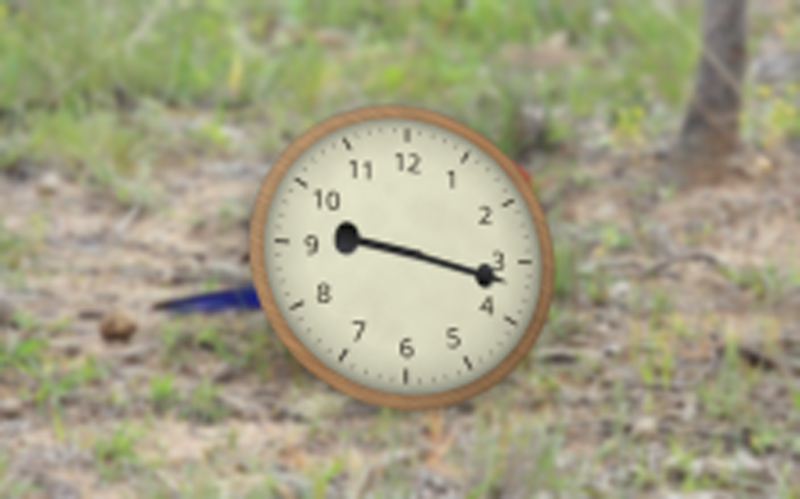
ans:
**9:17**
